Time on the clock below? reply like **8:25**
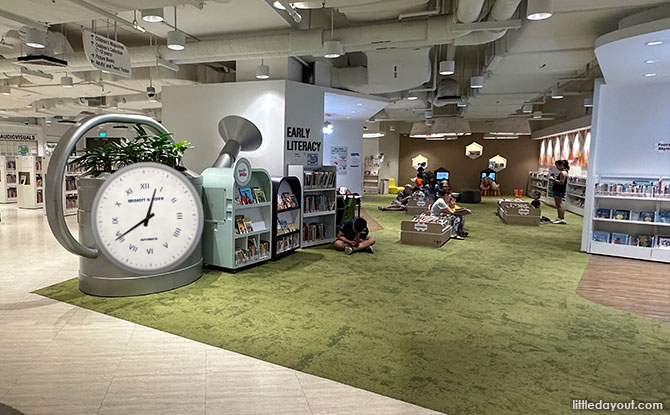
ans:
**12:40**
